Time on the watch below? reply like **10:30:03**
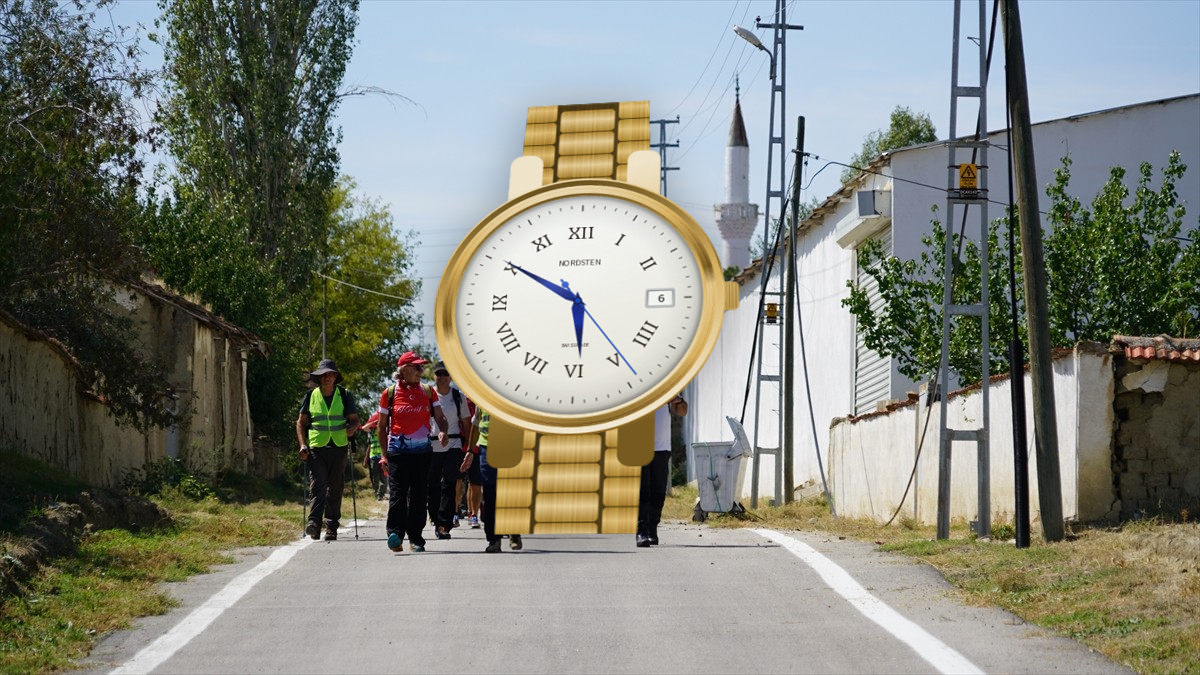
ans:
**5:50:24**
